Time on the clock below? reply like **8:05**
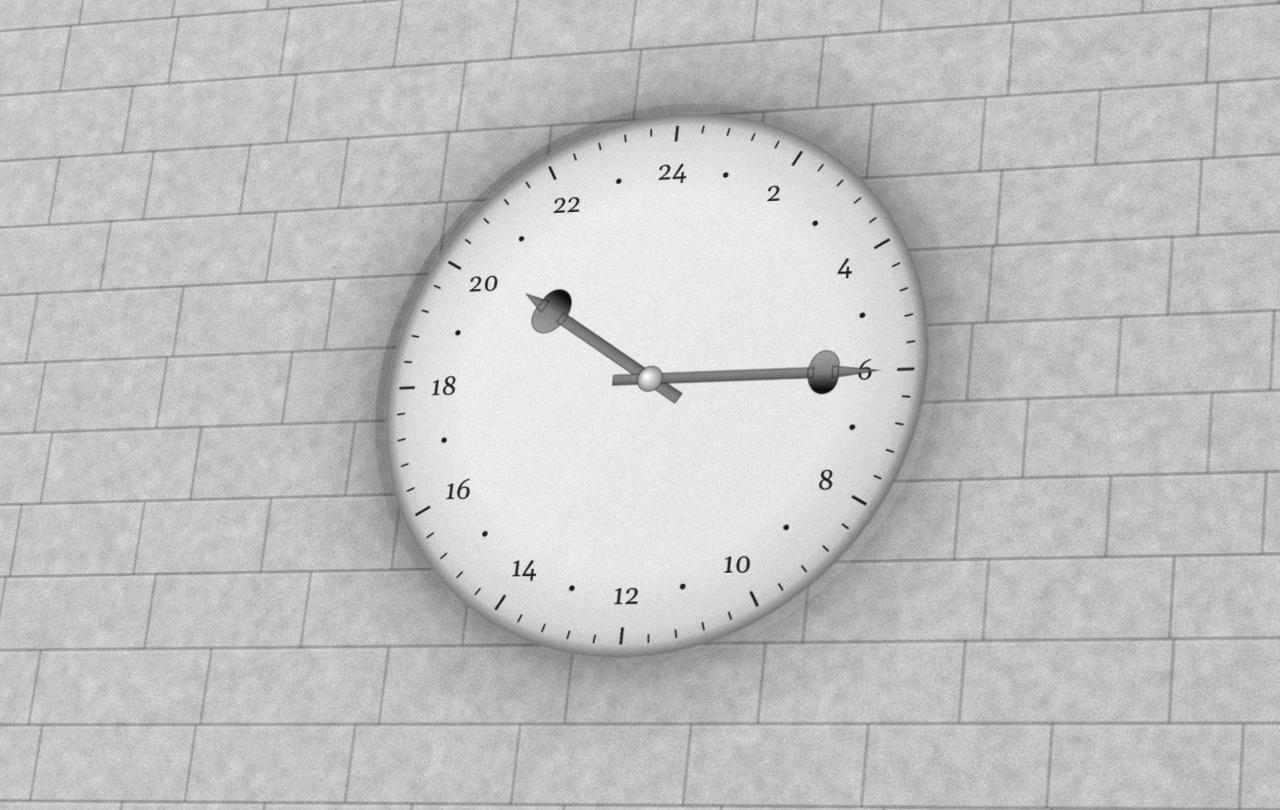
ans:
**20:15**
